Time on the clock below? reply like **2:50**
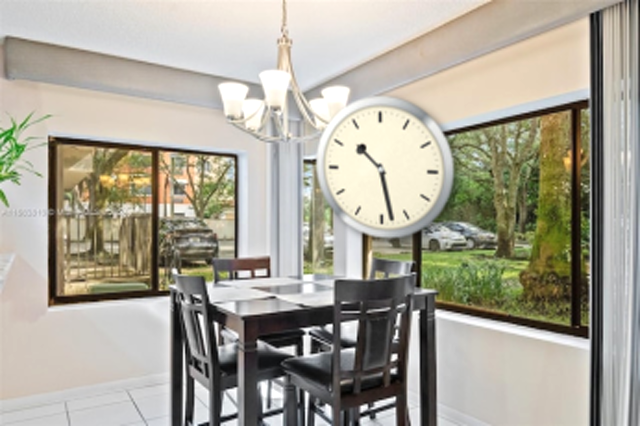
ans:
**10:28**
